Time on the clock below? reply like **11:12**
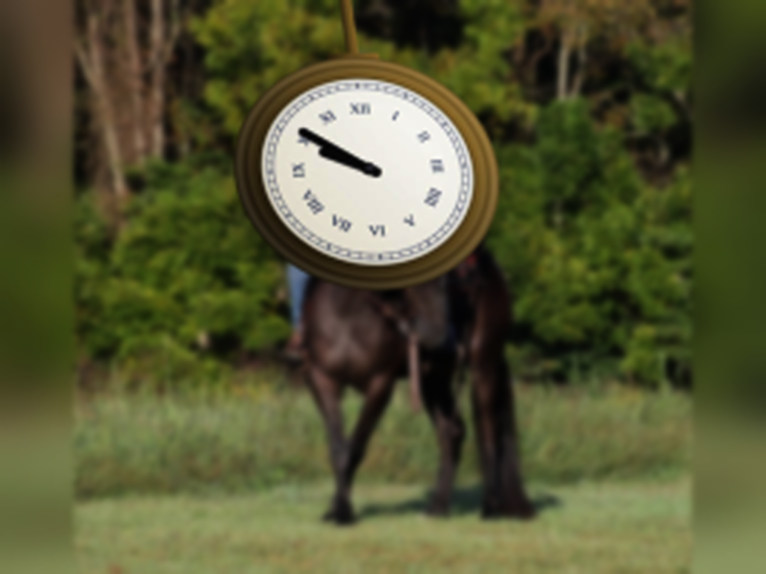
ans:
**9:51**
